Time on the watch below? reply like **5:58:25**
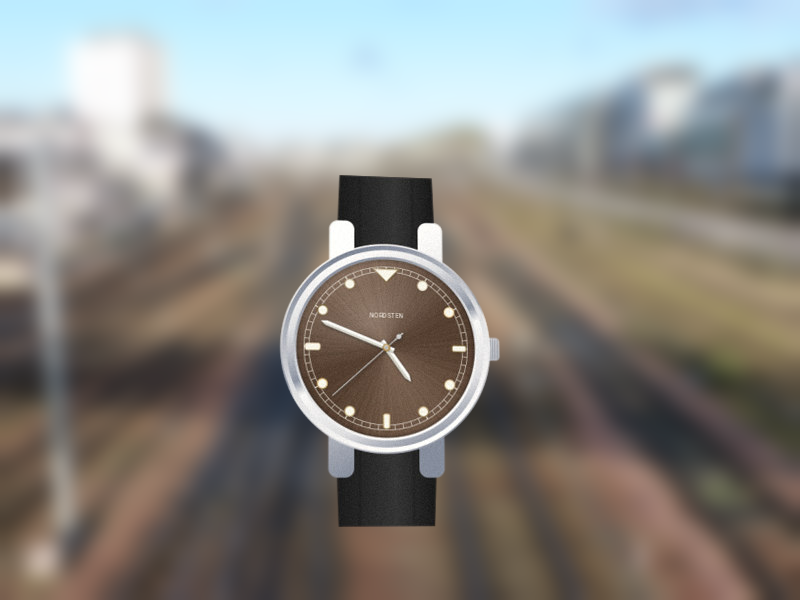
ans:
**4:48:38**
